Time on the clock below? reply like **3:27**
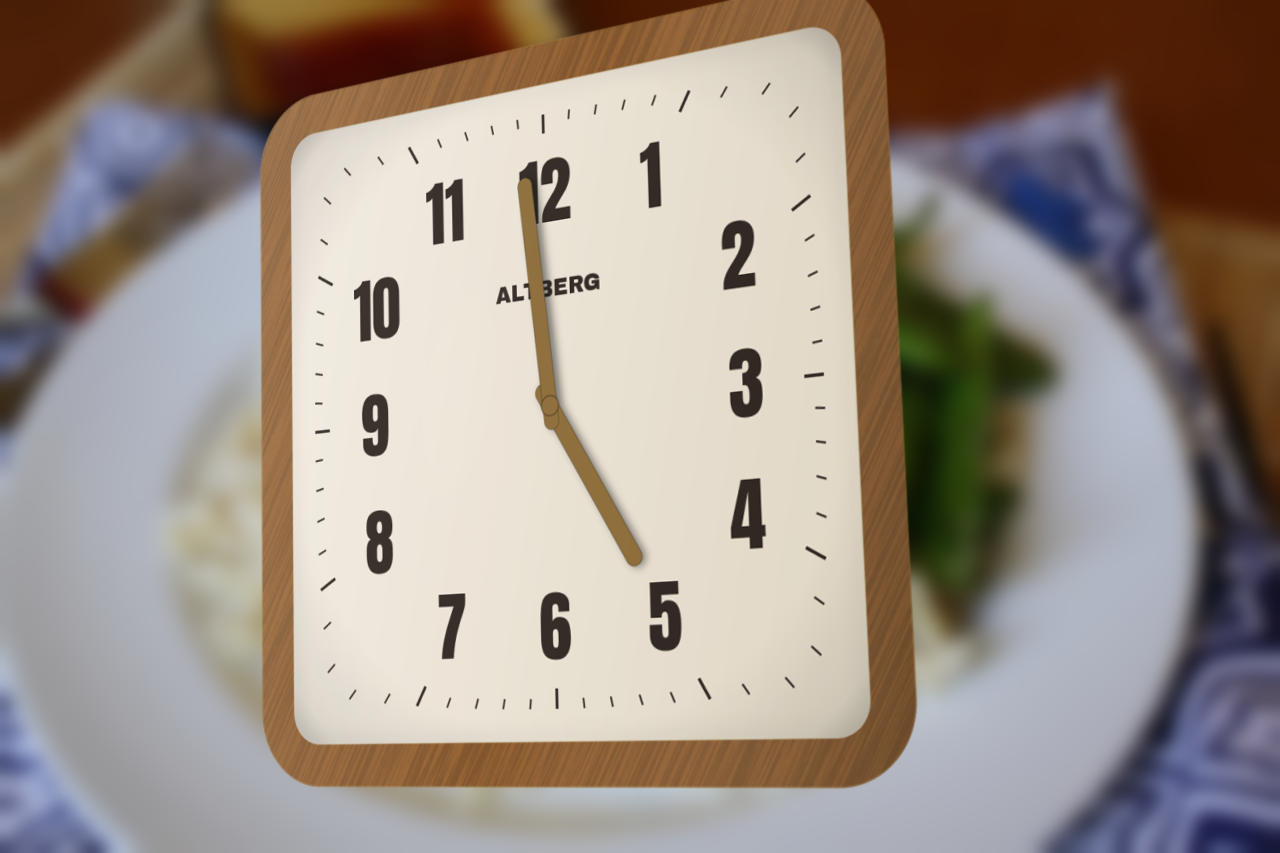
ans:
**4:59**
